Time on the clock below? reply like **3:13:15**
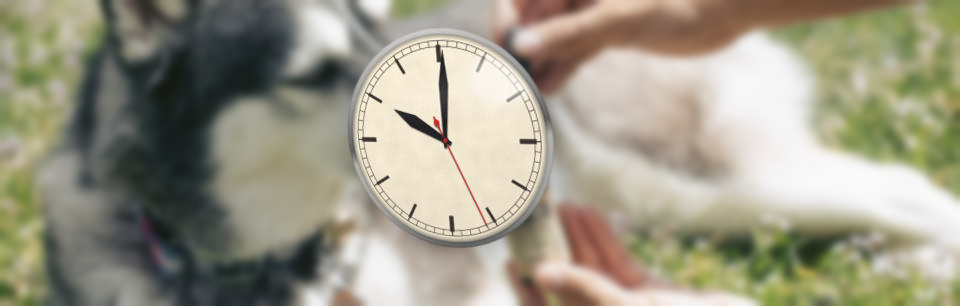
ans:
**10:00:26**
